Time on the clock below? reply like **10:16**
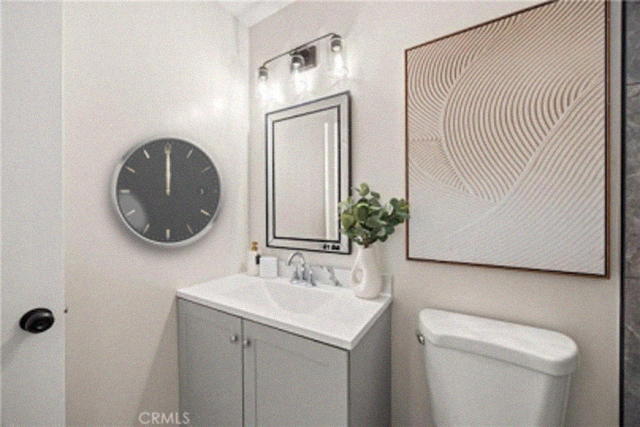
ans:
**12:00**
